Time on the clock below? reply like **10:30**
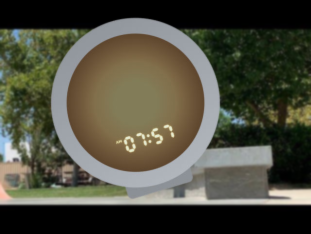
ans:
**7:57**
